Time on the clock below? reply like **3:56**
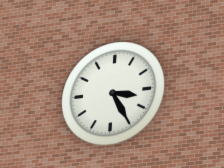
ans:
**3:25**
